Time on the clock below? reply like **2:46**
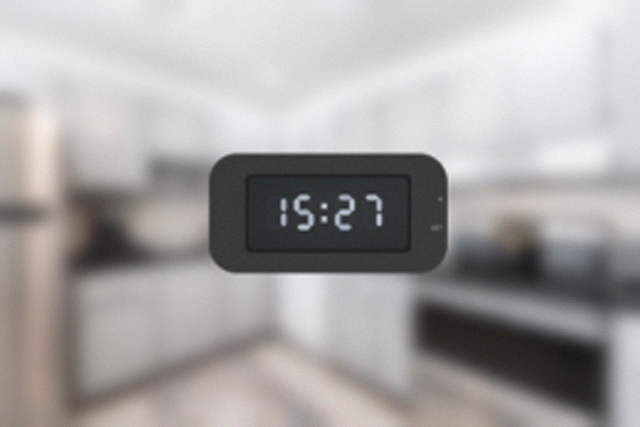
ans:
**15:27**
